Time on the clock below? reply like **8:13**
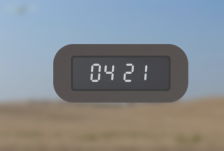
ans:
**4:21**
